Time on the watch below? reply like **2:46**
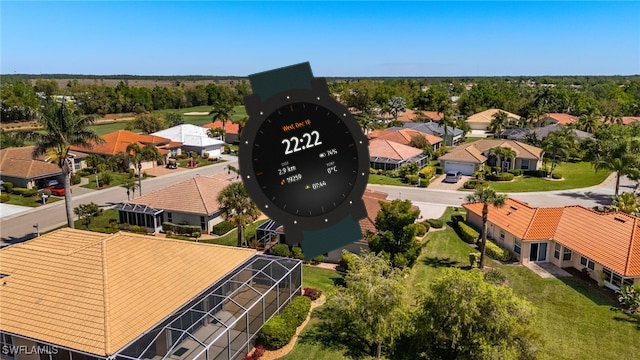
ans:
**22:22**
